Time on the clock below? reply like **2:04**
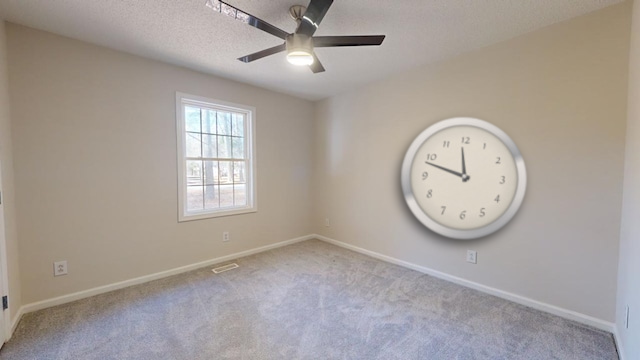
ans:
**11:48**
